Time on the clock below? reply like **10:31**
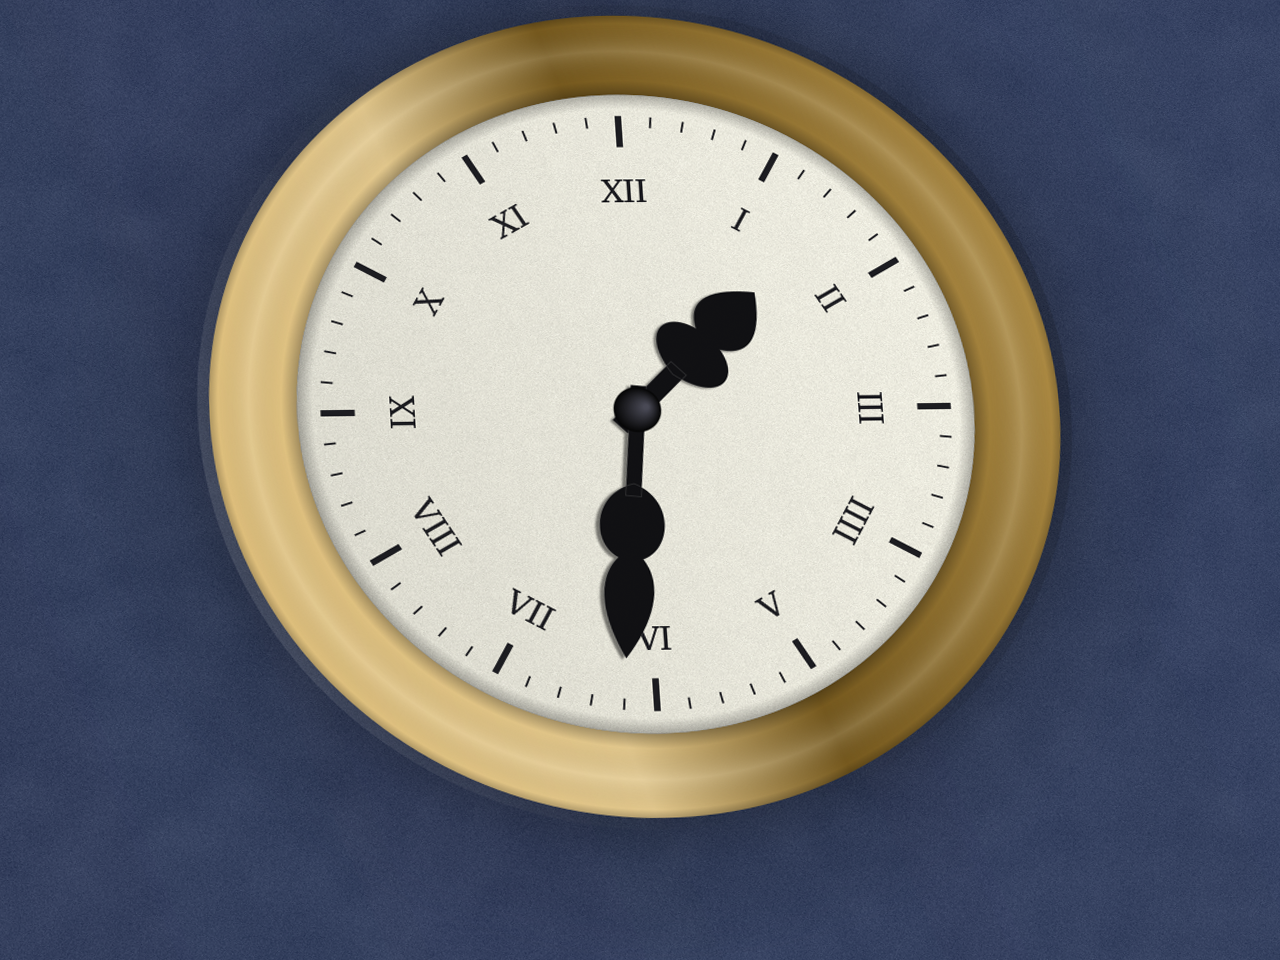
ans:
**1:31**
